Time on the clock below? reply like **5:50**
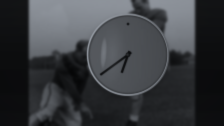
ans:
**6:39**
